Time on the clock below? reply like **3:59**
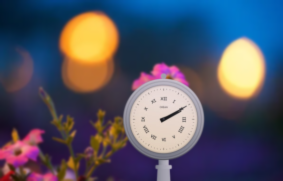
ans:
**2:10**
